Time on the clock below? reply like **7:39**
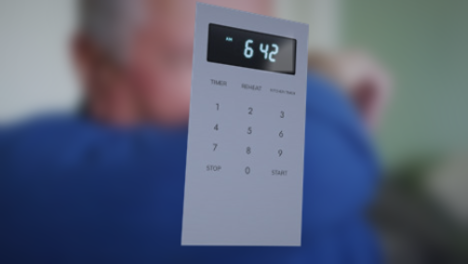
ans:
**6:42**
